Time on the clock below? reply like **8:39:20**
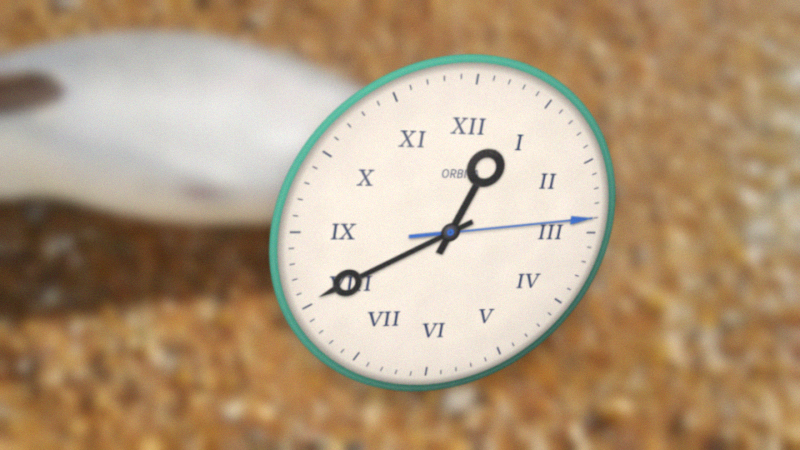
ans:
**12:40:14**
